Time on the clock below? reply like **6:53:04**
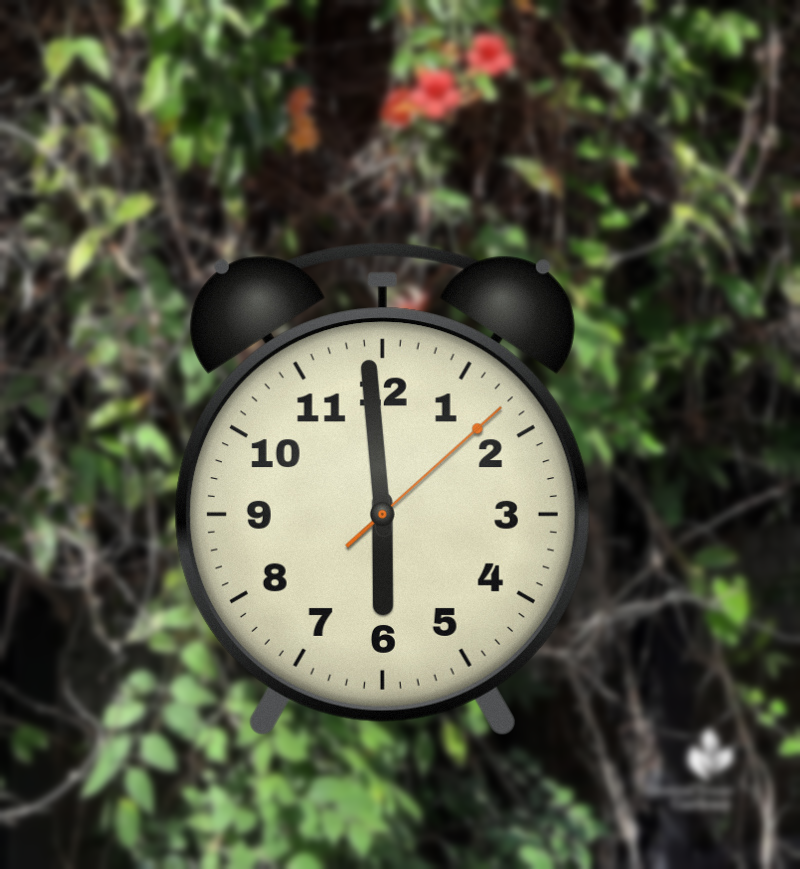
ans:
**5:59:08**
